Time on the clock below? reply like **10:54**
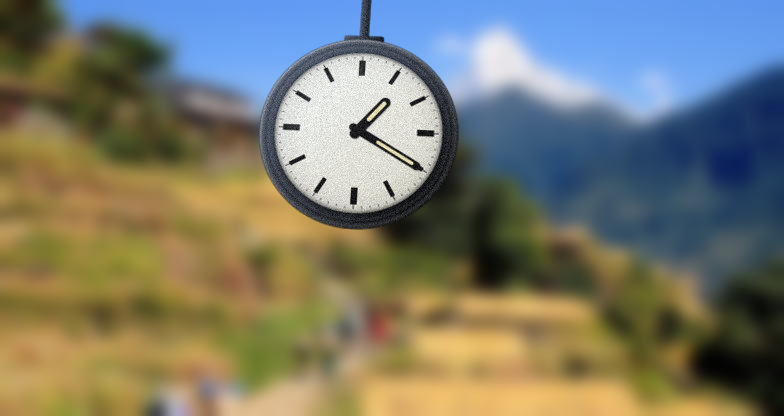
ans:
**1:20**
